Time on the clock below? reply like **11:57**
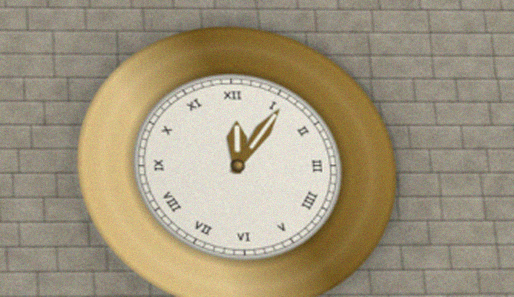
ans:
**12:06**
